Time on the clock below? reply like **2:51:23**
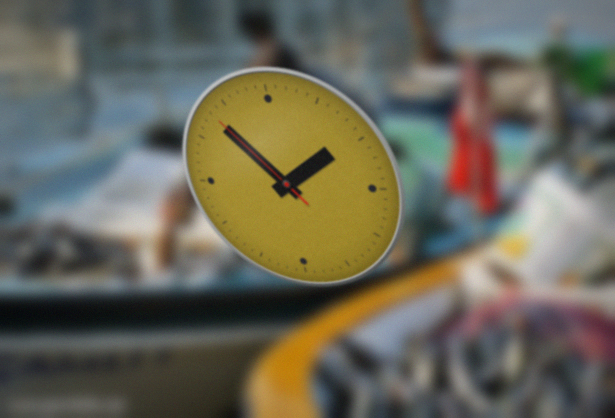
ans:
**1:52:53**
